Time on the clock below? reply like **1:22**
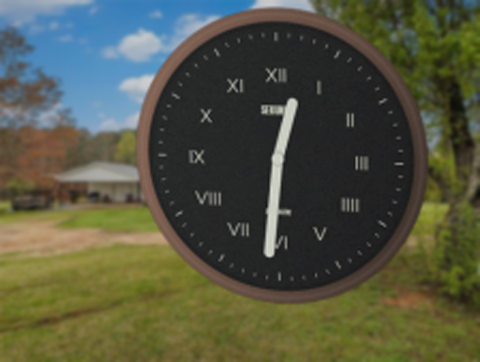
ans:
**12:31**
